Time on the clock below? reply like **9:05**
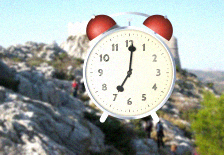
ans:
**7:01**
